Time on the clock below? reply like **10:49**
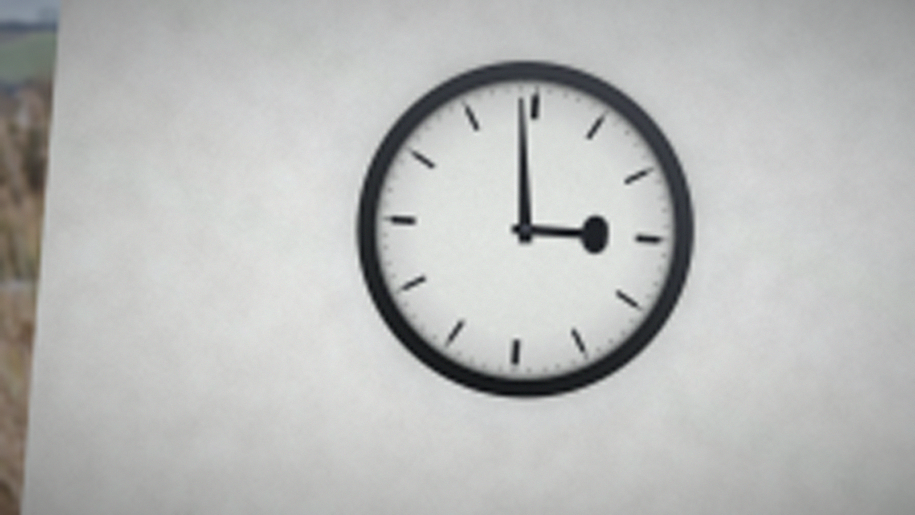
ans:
**2:59**
